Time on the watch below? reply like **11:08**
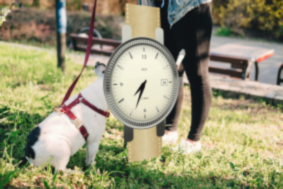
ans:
**7:34**
